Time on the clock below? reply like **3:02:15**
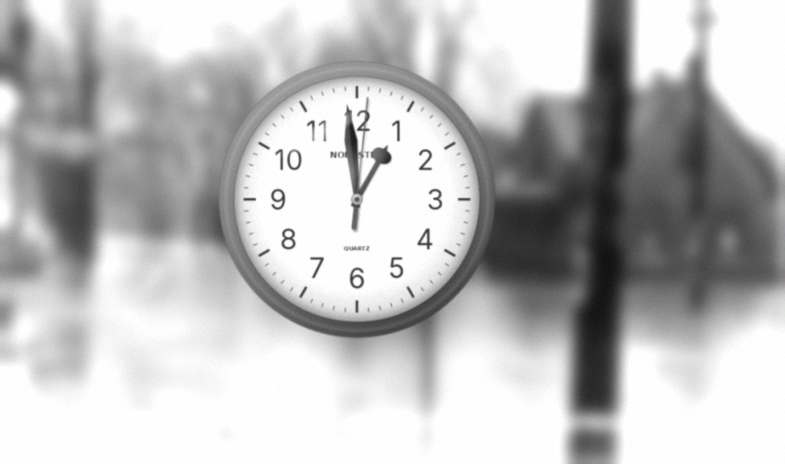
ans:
**12:59:01**
